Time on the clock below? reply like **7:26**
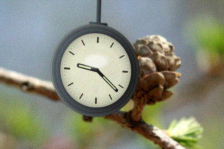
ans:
**9:22**
